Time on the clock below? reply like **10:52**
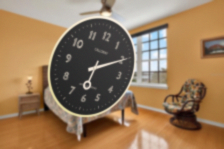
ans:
**6:10**
